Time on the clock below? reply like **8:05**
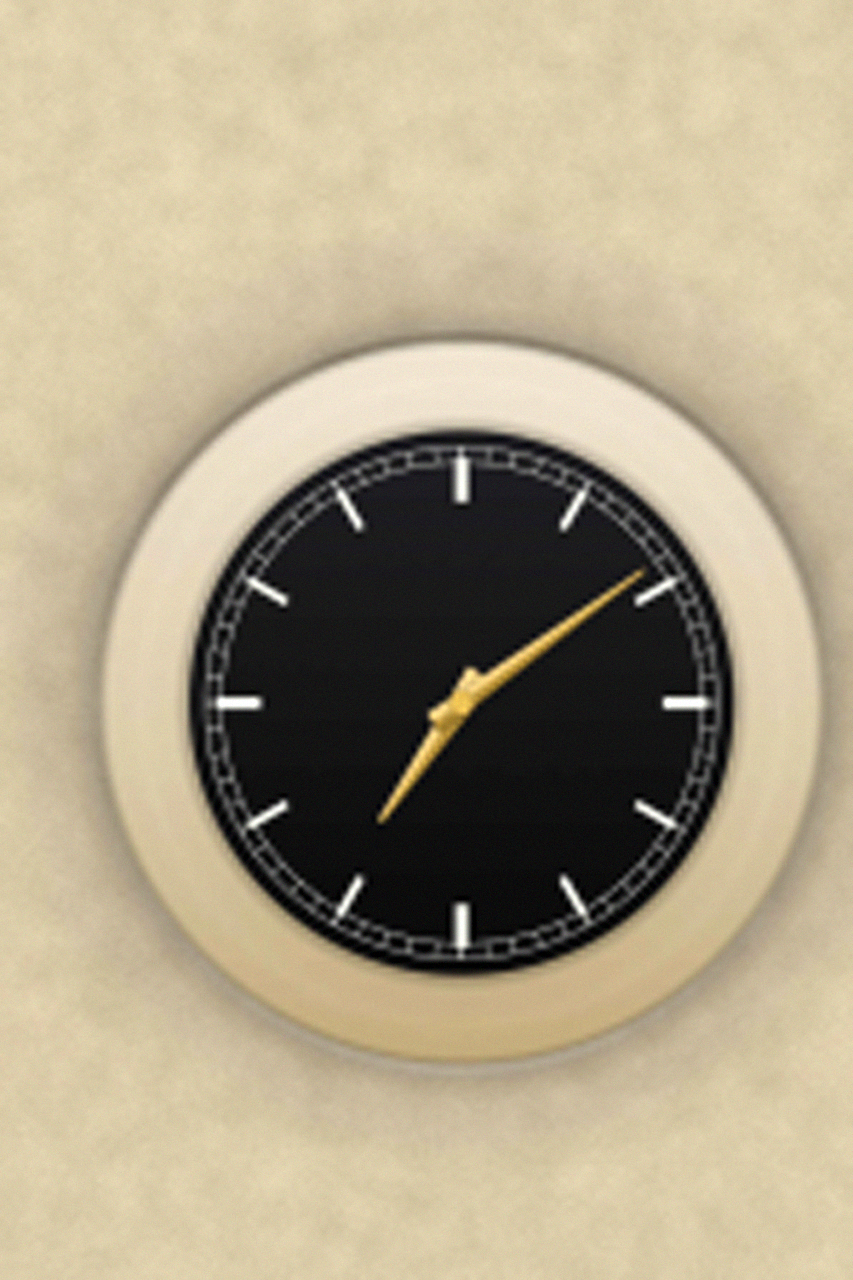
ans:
**7:09**
